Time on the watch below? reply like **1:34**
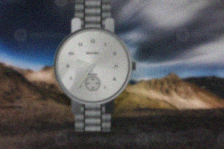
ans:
**9:36**
